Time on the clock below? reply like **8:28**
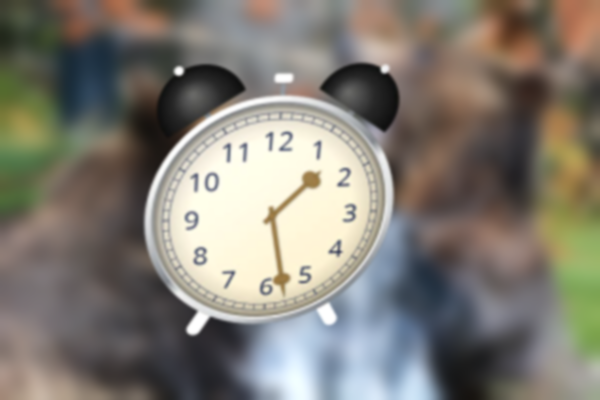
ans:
**1:28**
